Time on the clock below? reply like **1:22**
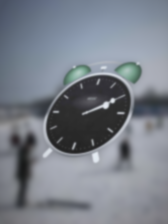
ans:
**2:10**
